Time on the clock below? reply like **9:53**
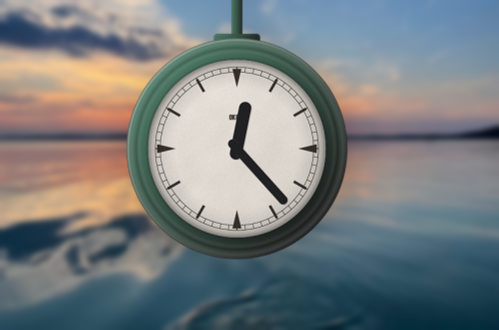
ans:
**12:23**
